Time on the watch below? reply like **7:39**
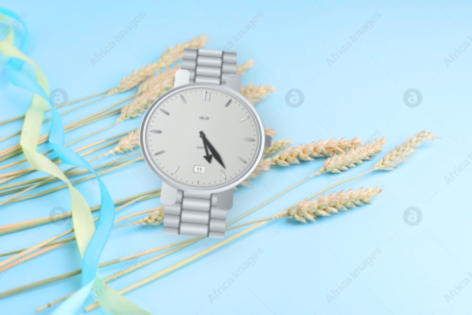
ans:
**5:24**
